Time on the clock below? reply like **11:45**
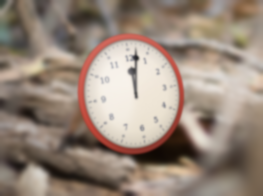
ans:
**12:02**
